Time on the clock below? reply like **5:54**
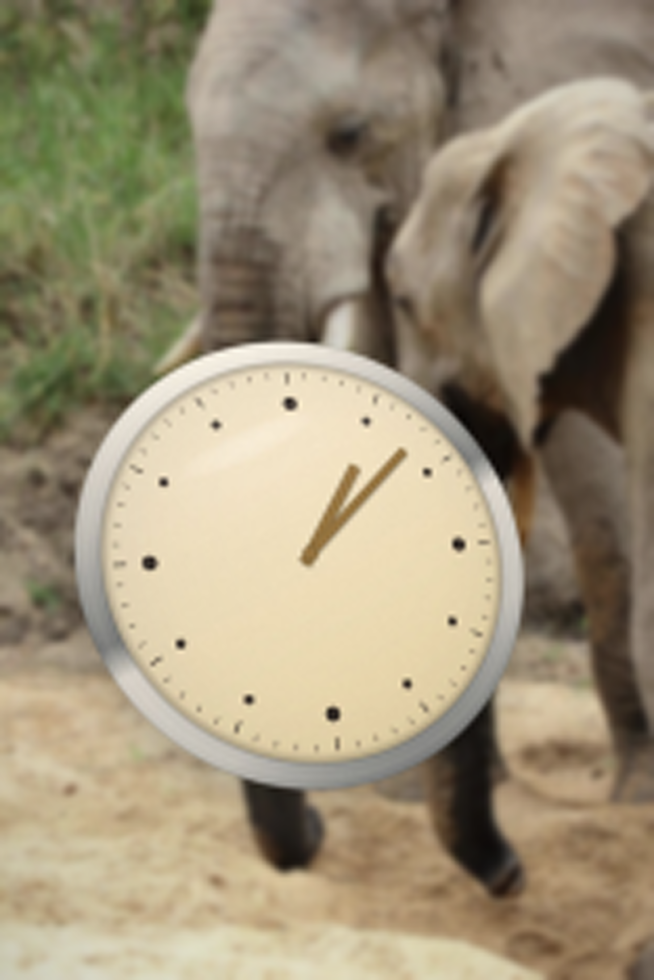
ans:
**1:08**
